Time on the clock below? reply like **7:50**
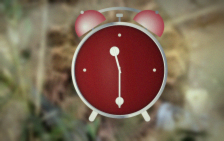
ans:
**11:30**
